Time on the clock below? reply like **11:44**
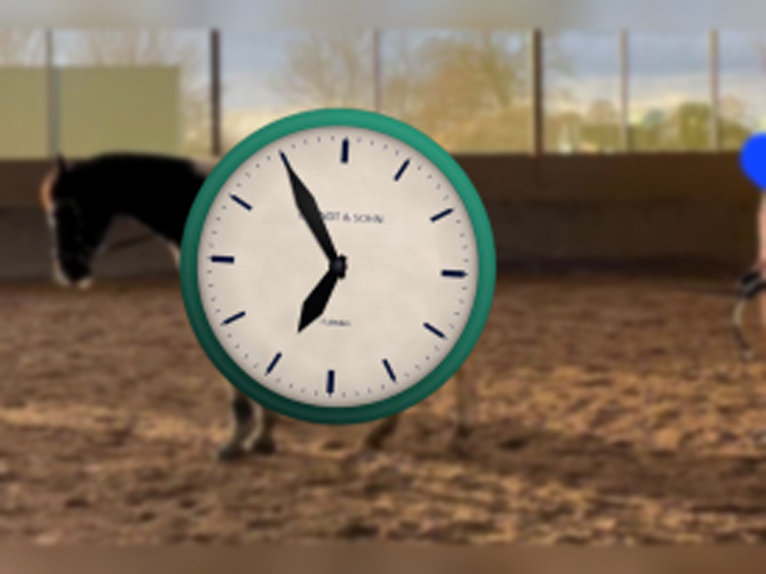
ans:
**6:55**
